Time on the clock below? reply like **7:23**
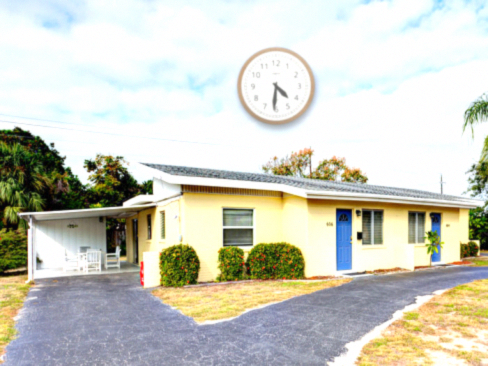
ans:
**4:31**
